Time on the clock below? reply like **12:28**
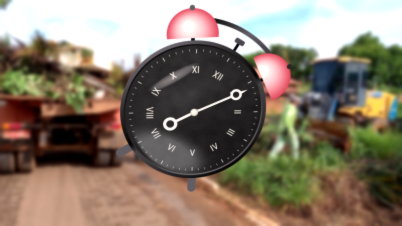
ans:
**7:06**
